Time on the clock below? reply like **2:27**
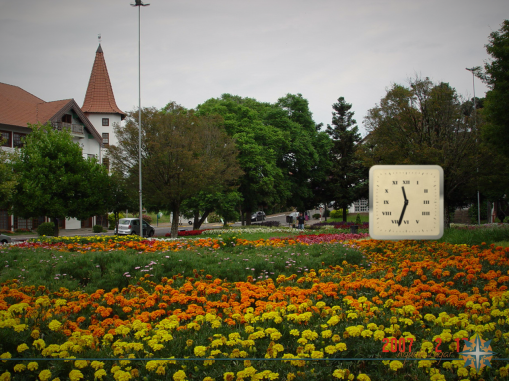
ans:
**11:33**
